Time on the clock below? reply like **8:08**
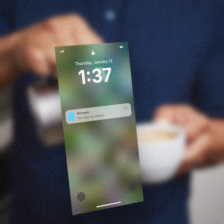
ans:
**1:37**
